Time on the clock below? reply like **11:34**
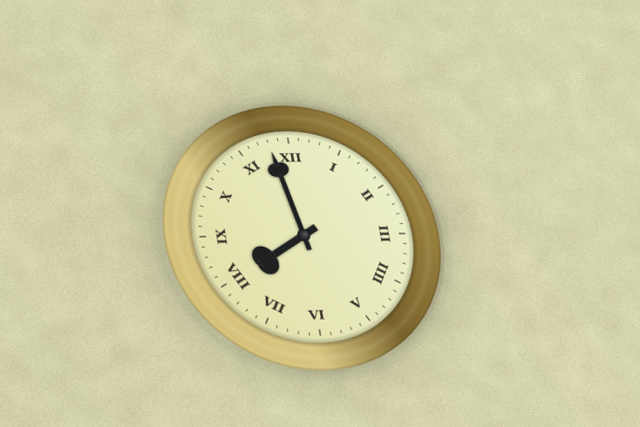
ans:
**7:58**
